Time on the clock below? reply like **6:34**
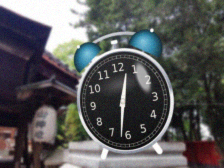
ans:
**12:32**
